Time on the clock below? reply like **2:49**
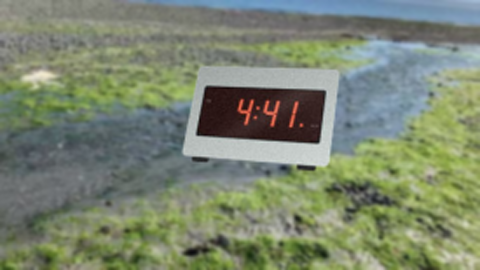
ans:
**4:41**
